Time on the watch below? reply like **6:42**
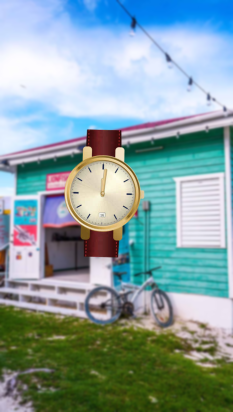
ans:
**12:01**
